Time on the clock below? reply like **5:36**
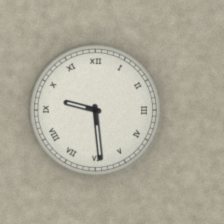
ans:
**9:29**
